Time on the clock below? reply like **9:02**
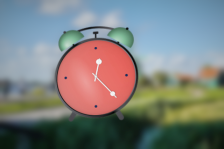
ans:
**12:23**
